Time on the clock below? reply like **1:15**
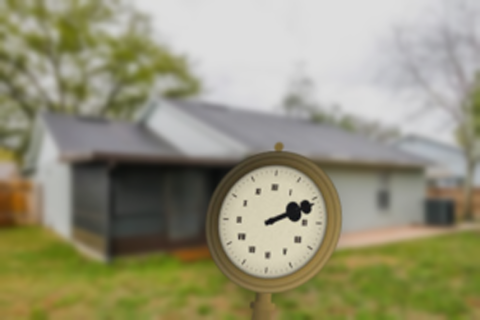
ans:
**2:11**
